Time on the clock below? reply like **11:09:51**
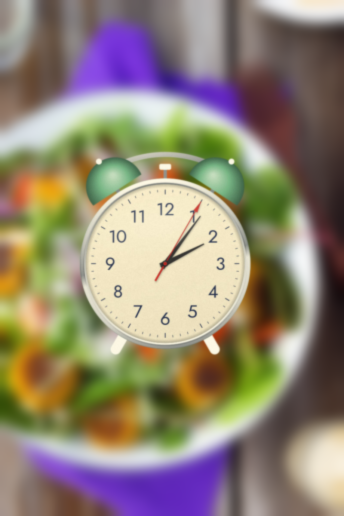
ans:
**2:06:05**
